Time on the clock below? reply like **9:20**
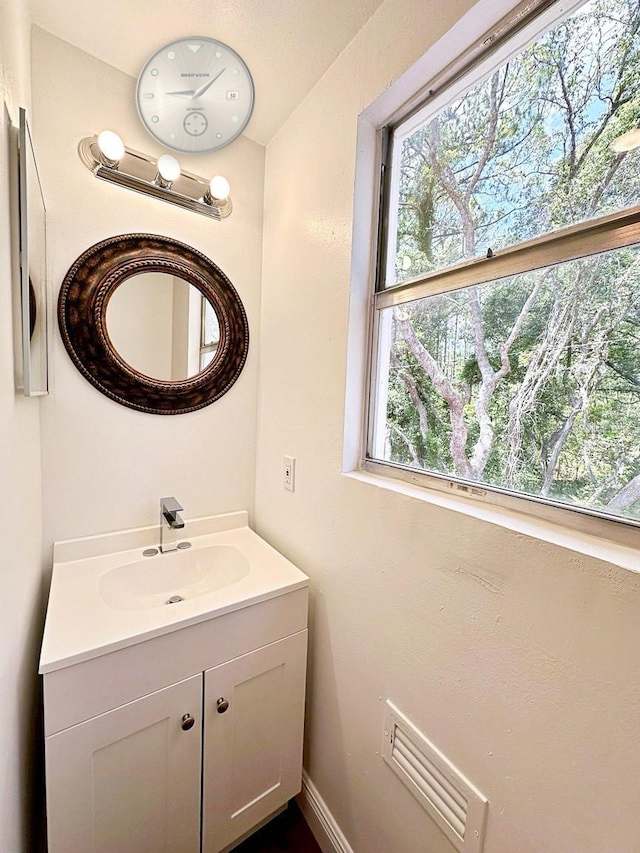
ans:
**9:08**
